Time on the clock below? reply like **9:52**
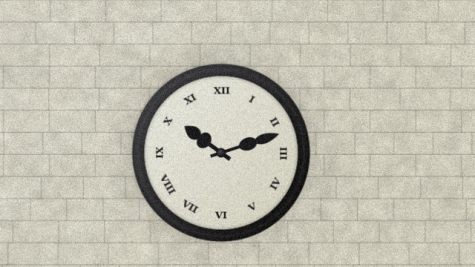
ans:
**10:12**
